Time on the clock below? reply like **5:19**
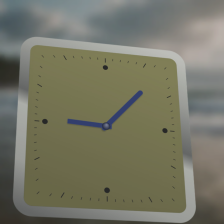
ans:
**9:07**
